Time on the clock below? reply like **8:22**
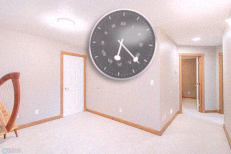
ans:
**6:22**
